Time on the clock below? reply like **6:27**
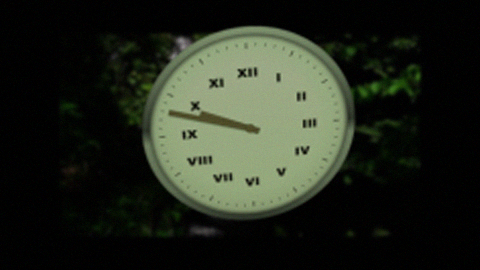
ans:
**9:48**
